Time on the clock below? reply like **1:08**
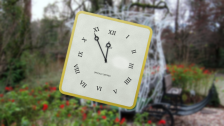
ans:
**11:54**
